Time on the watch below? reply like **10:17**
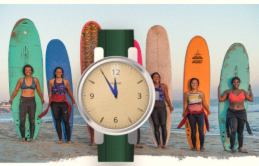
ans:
**11:55**
